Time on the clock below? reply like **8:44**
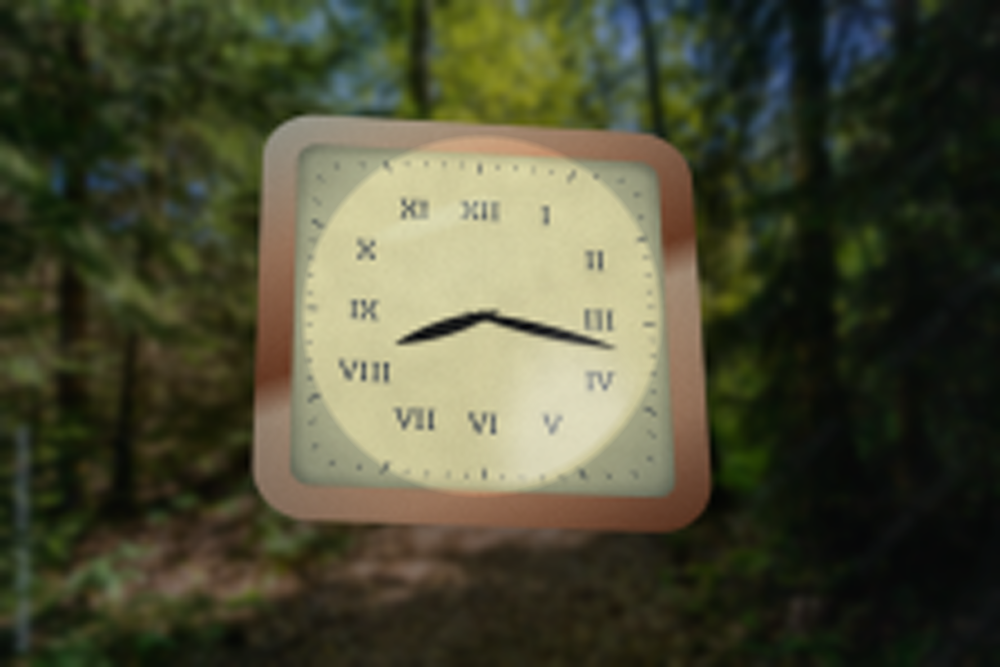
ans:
**8:17**
